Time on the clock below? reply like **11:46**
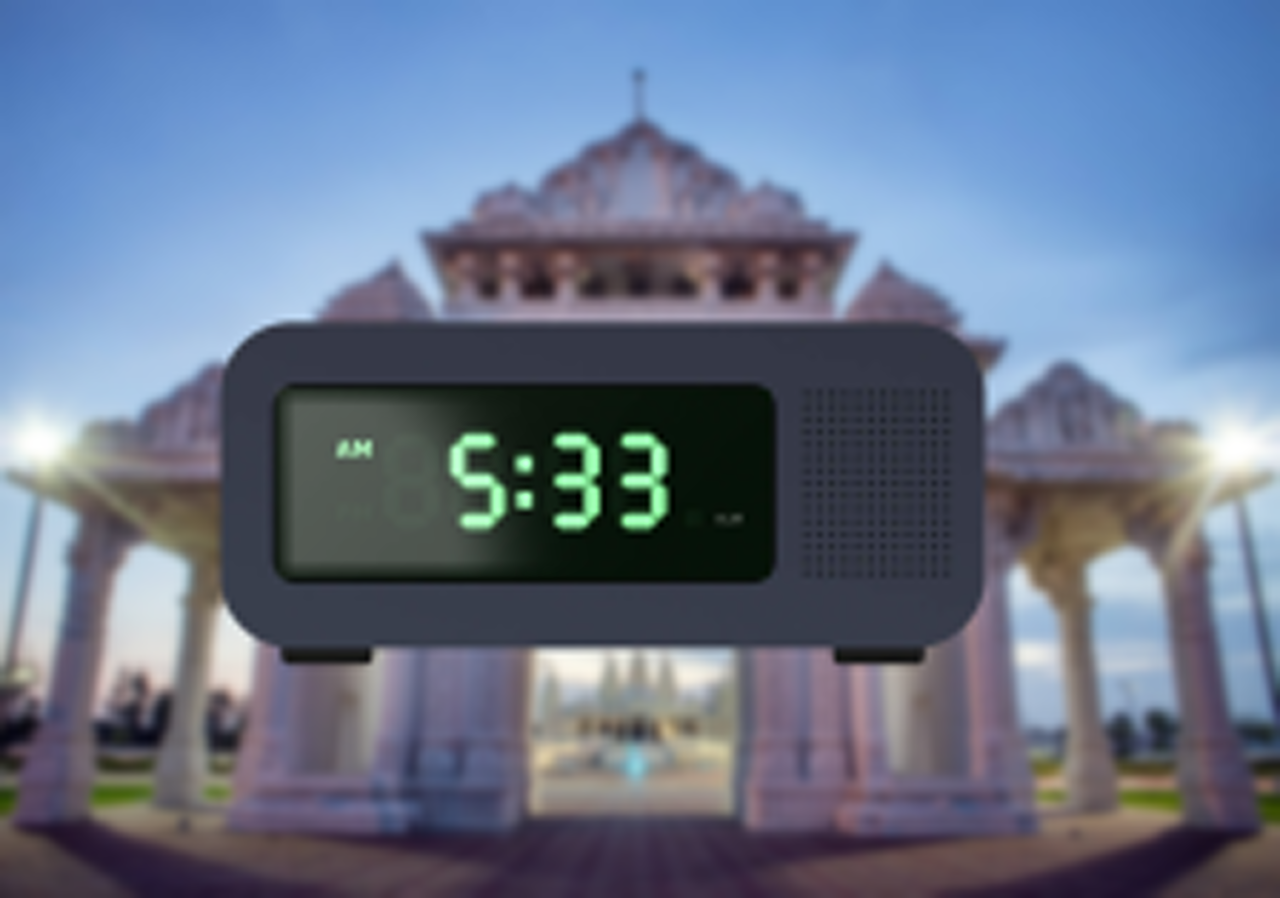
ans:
**5:33**
